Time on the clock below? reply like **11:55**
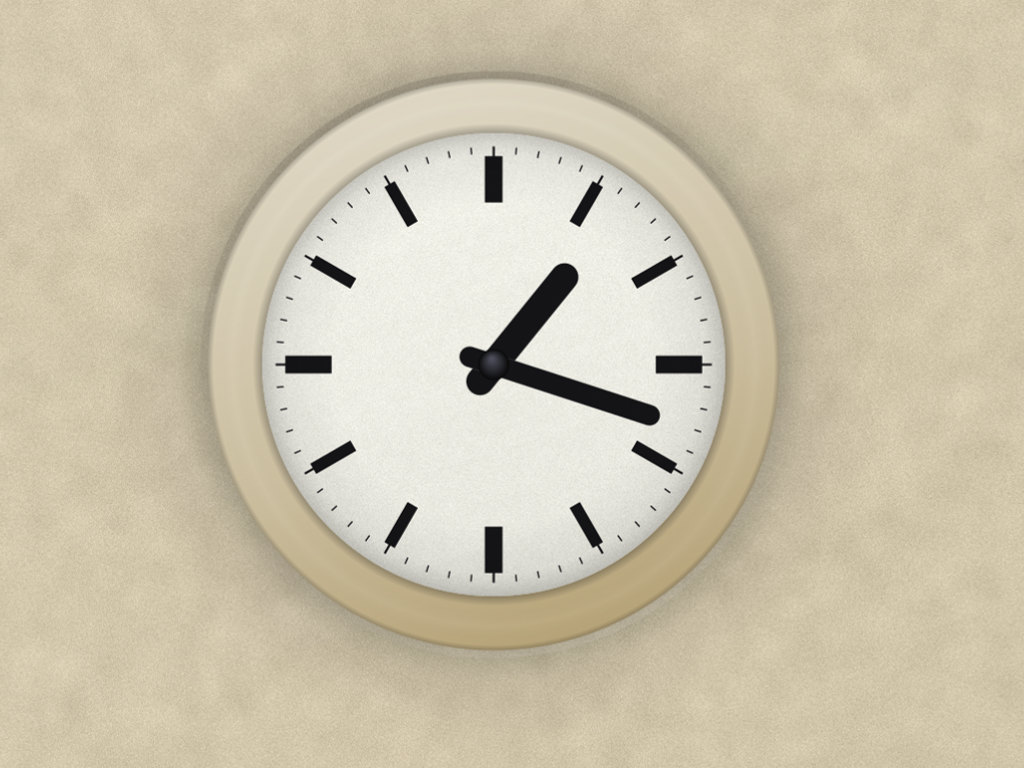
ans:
**1:18**
